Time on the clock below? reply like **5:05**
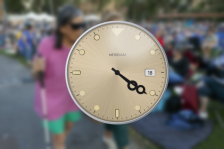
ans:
**4:21**
